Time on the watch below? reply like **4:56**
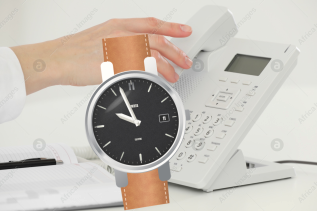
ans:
**9:57**
